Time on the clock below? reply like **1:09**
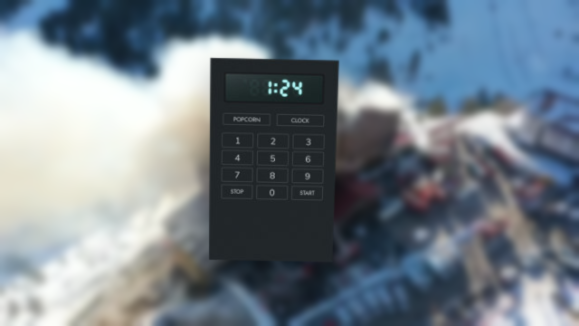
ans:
**1:24**
